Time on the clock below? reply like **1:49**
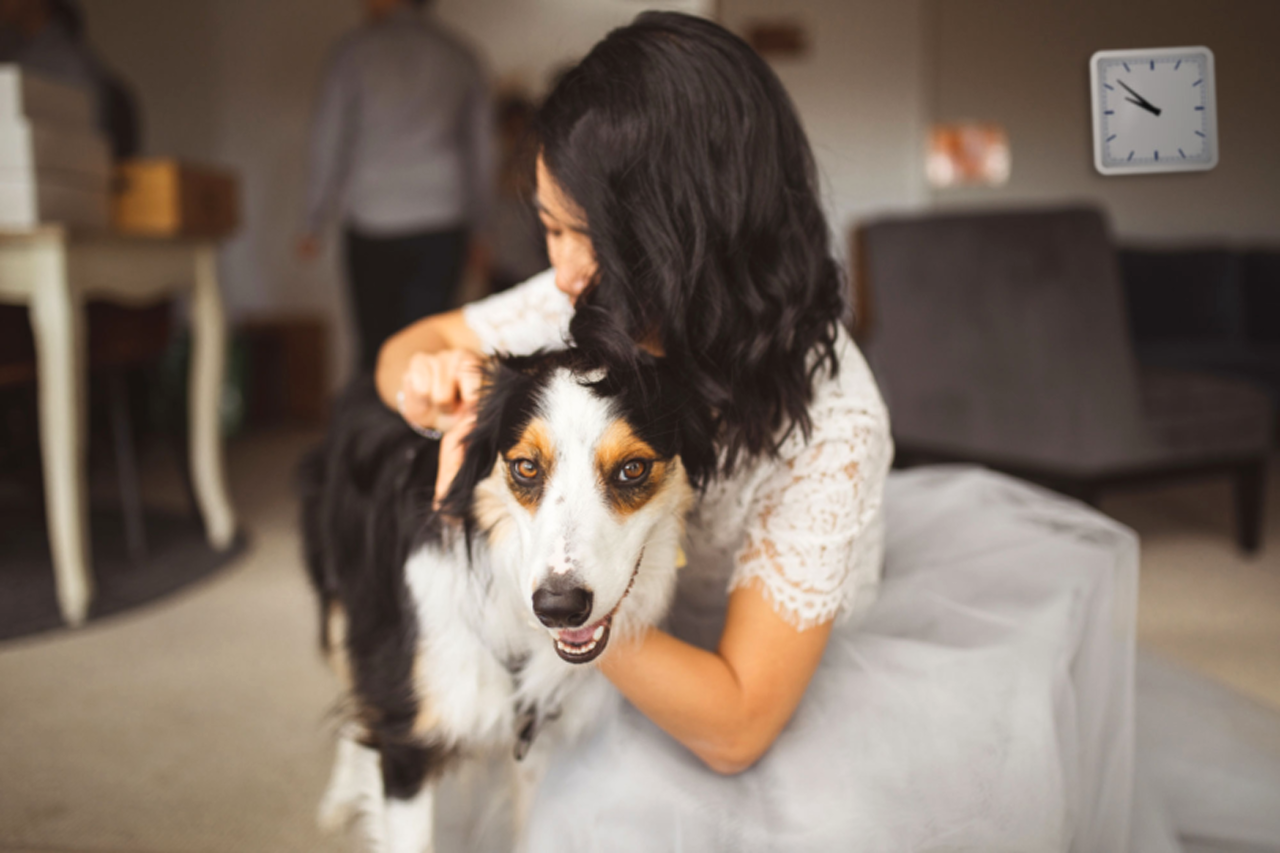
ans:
**9:52**
